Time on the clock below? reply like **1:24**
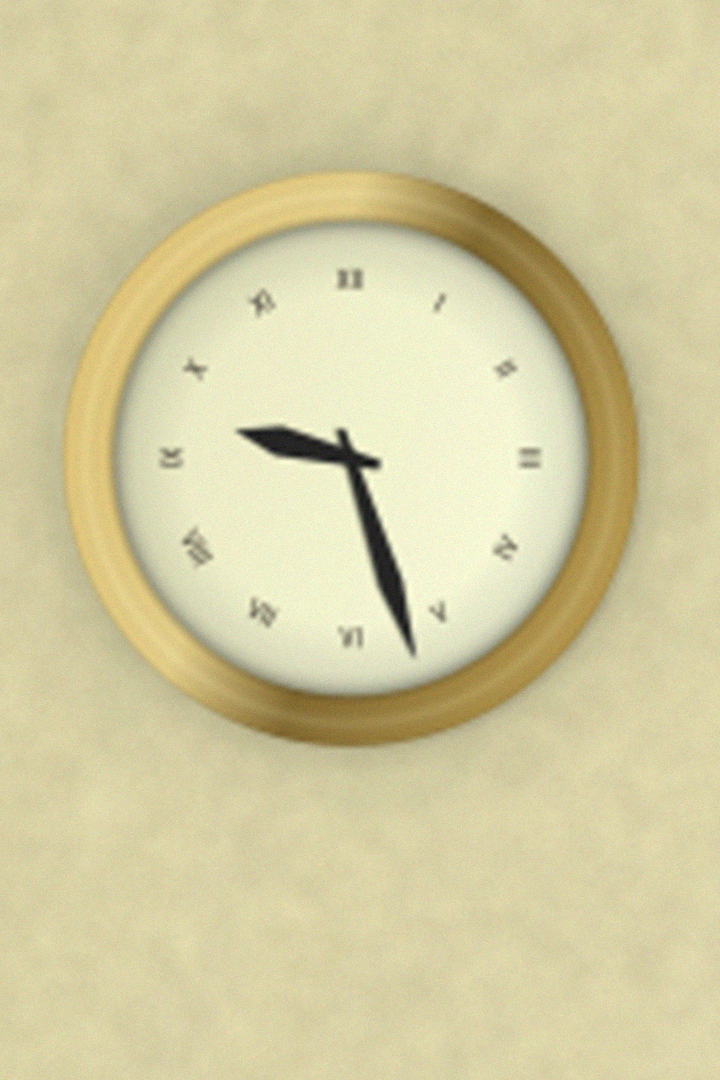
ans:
**9:27**
